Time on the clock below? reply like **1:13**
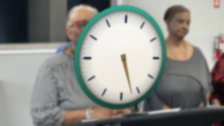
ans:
**5:27**
